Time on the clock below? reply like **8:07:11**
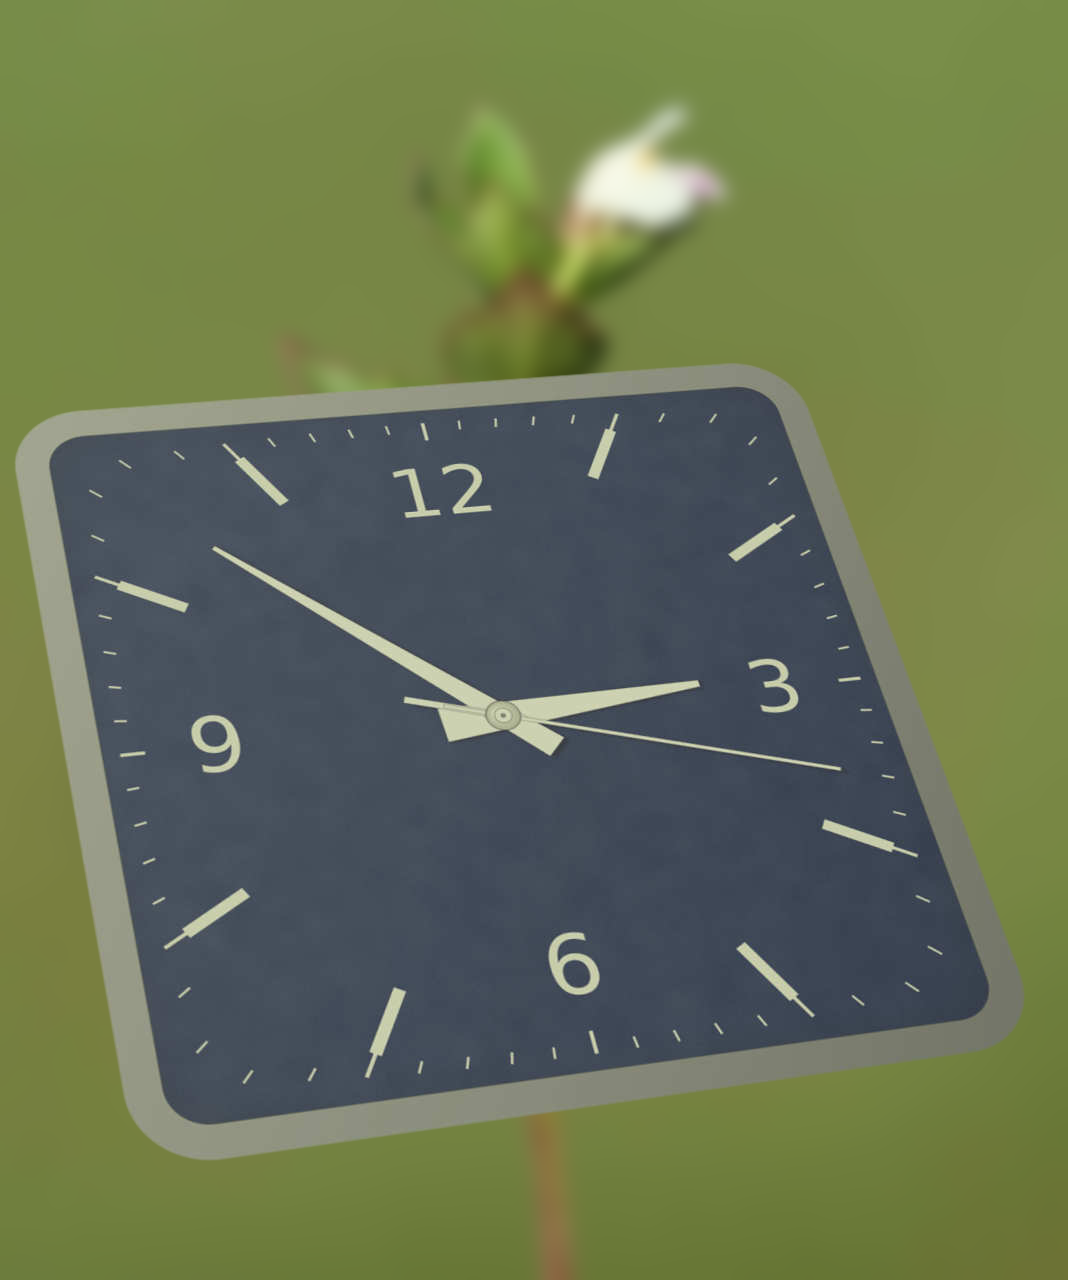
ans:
**2:52:18**
